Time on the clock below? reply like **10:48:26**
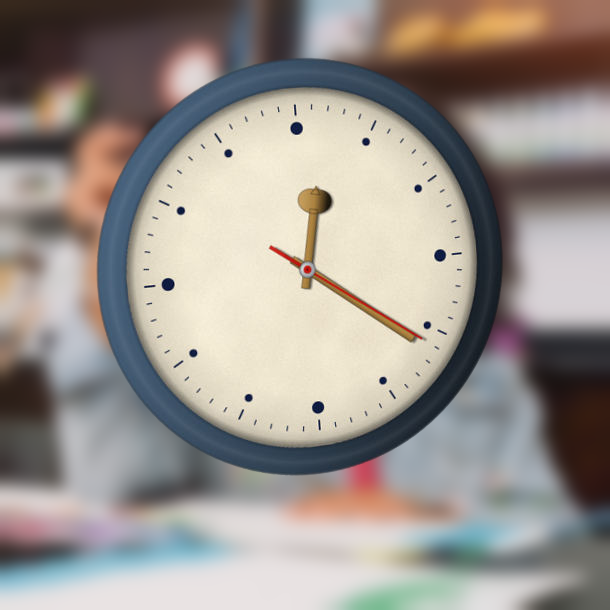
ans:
**12:21:21**
